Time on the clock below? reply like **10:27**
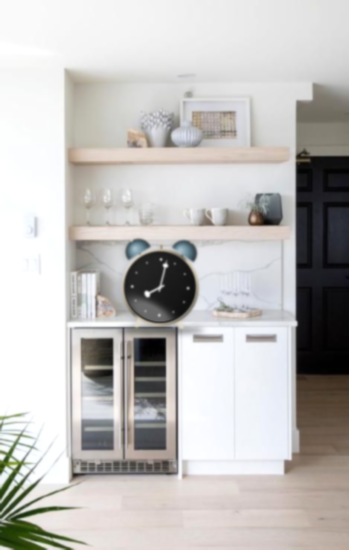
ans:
**8:02**
